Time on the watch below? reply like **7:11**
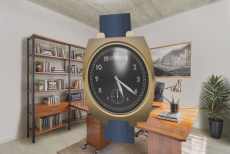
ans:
**5:21**
